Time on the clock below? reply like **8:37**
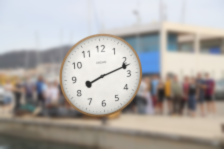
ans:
**8:12**
